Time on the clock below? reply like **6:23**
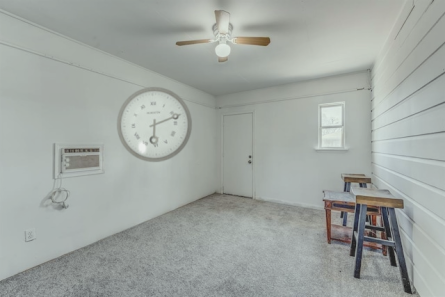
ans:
**6:12**
